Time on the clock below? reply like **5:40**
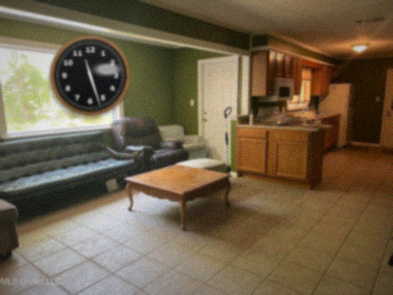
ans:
**11:27**
